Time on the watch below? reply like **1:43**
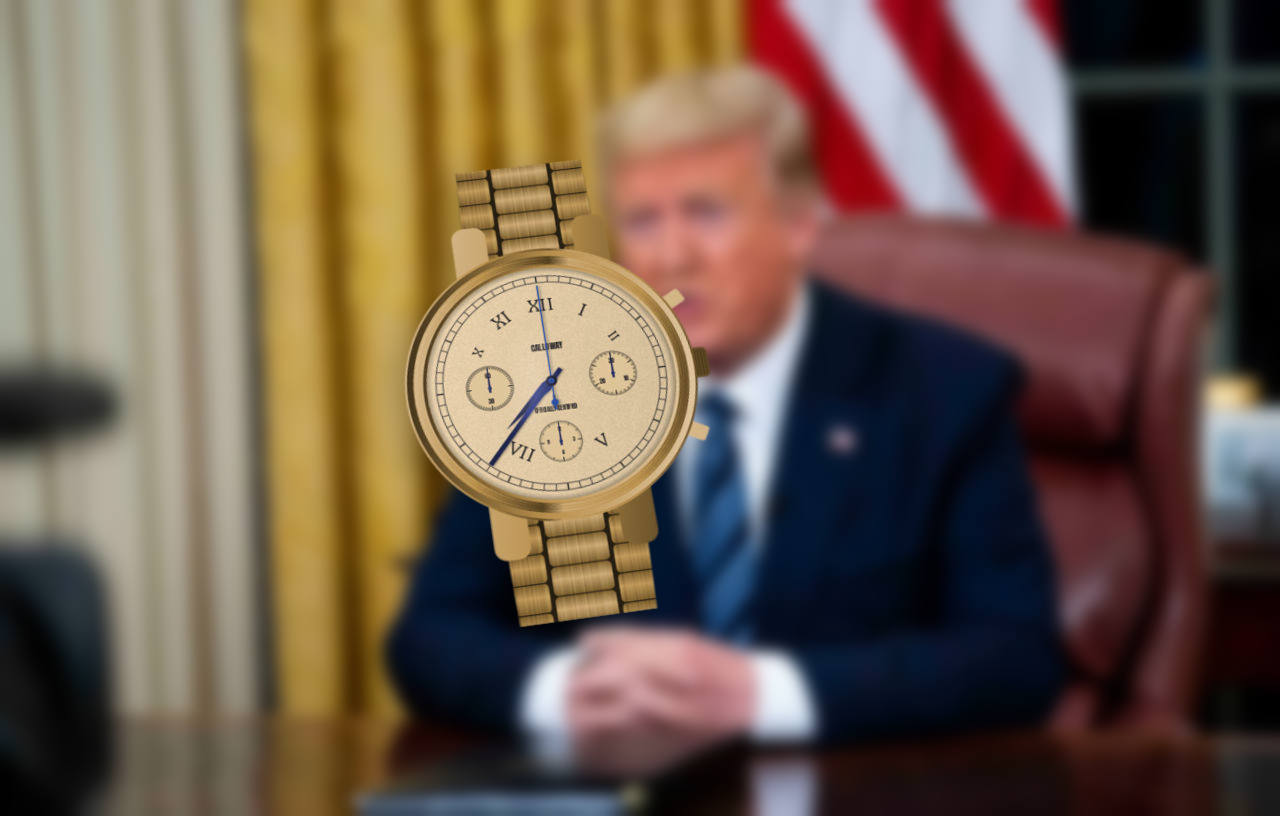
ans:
**7:37**
